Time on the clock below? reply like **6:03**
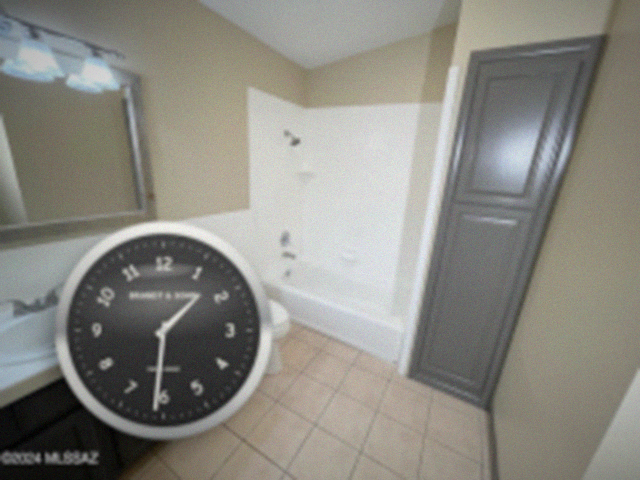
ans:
**1:31**
